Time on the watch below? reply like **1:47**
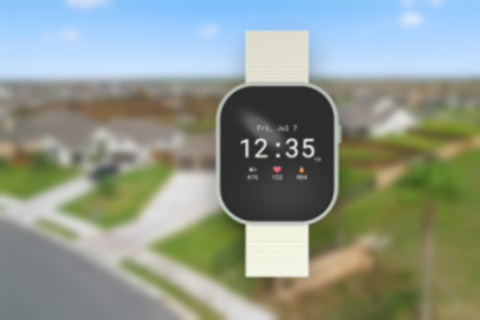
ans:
**12:35**
